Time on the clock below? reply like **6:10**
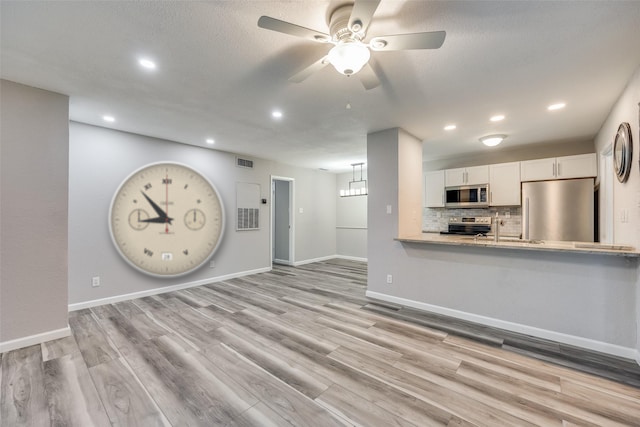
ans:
**8:53**
